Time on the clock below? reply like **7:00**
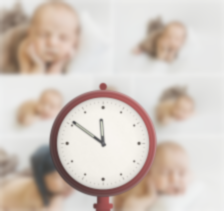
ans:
**11:51**
